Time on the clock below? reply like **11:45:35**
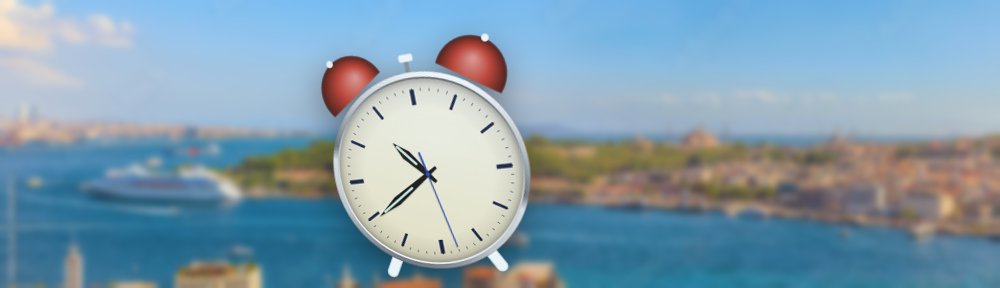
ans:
**10:39:28**
